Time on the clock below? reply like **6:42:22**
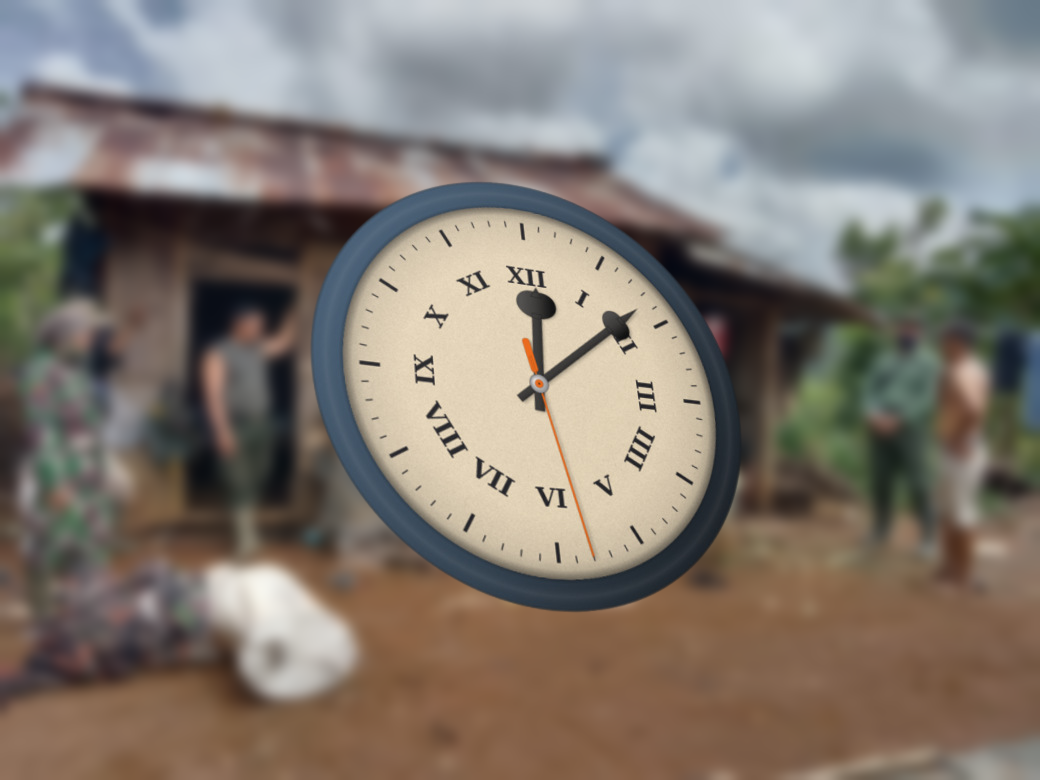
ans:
**12:08:28**
